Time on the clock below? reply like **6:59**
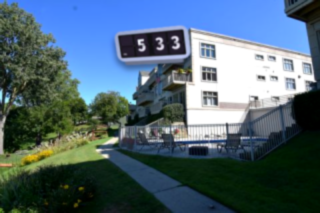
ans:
**5:33**
